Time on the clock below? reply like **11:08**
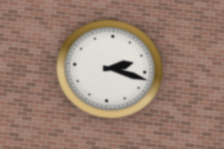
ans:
**2:17**
